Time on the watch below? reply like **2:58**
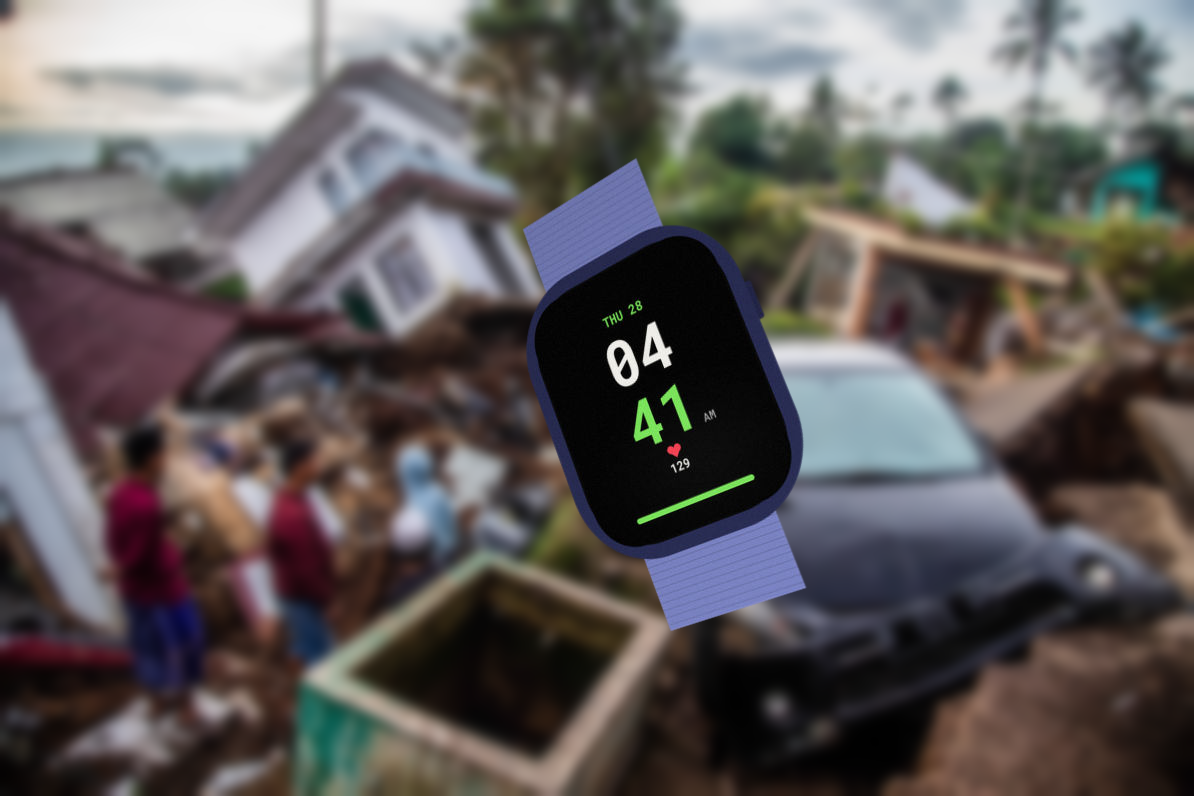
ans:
**4:41**
